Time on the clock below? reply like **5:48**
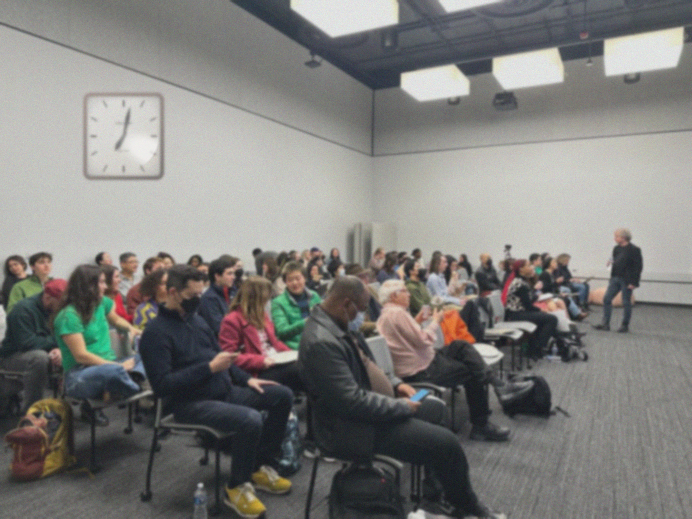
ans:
**7:02**
